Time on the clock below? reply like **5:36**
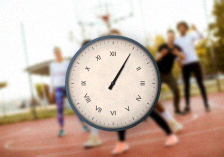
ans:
**1:05**
